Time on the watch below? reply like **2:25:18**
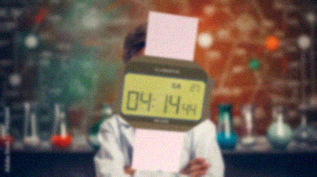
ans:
**4:14:44**
